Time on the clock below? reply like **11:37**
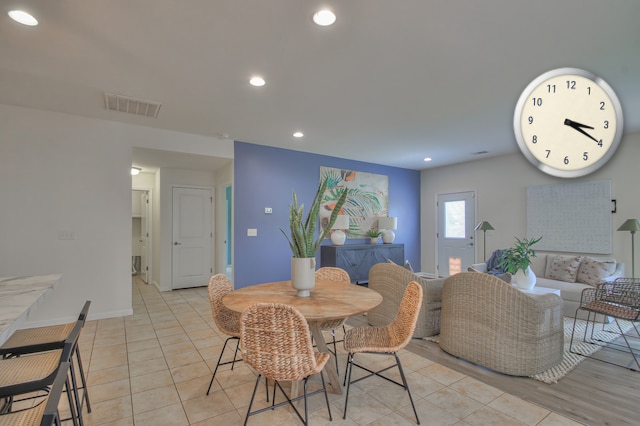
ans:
**3:20**
